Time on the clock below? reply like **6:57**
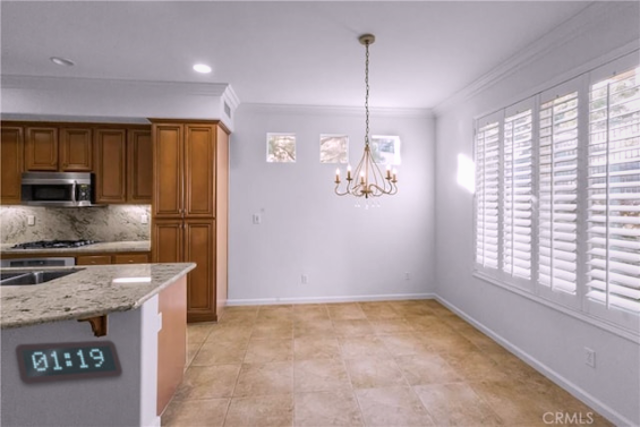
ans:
**1:19**
